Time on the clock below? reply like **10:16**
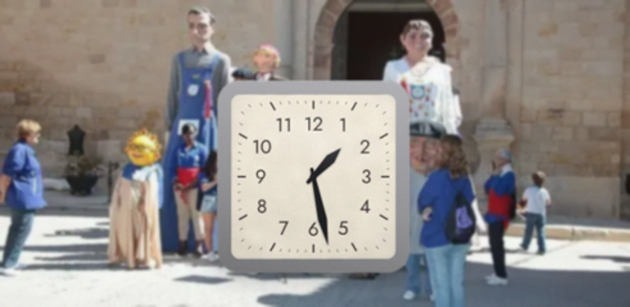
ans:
**1:28**
